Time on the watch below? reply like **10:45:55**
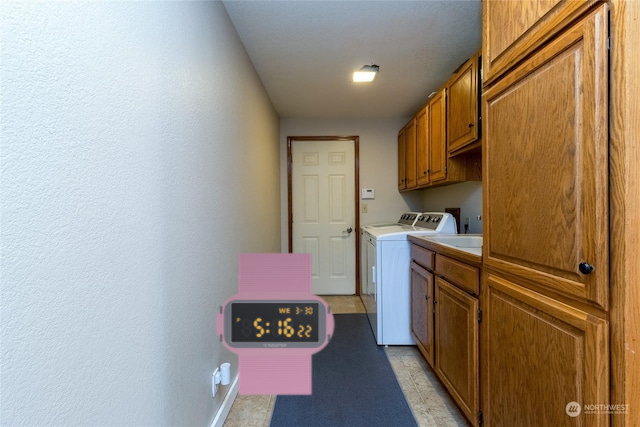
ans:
**5:16:22**
